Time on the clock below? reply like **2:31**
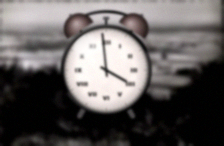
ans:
**3:59**
